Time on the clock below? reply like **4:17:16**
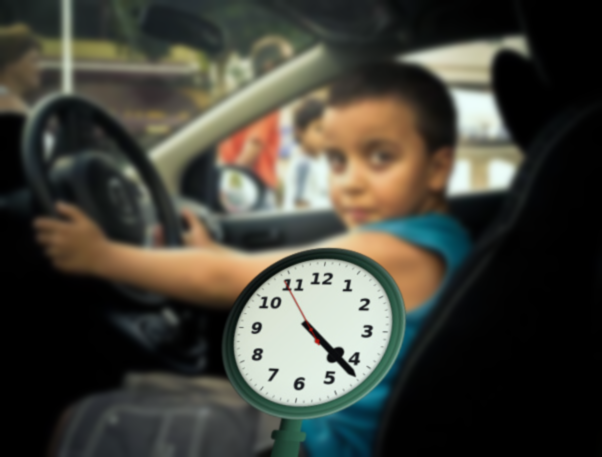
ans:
**4:21:54**
